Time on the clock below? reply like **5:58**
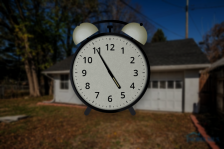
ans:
**4:55**
